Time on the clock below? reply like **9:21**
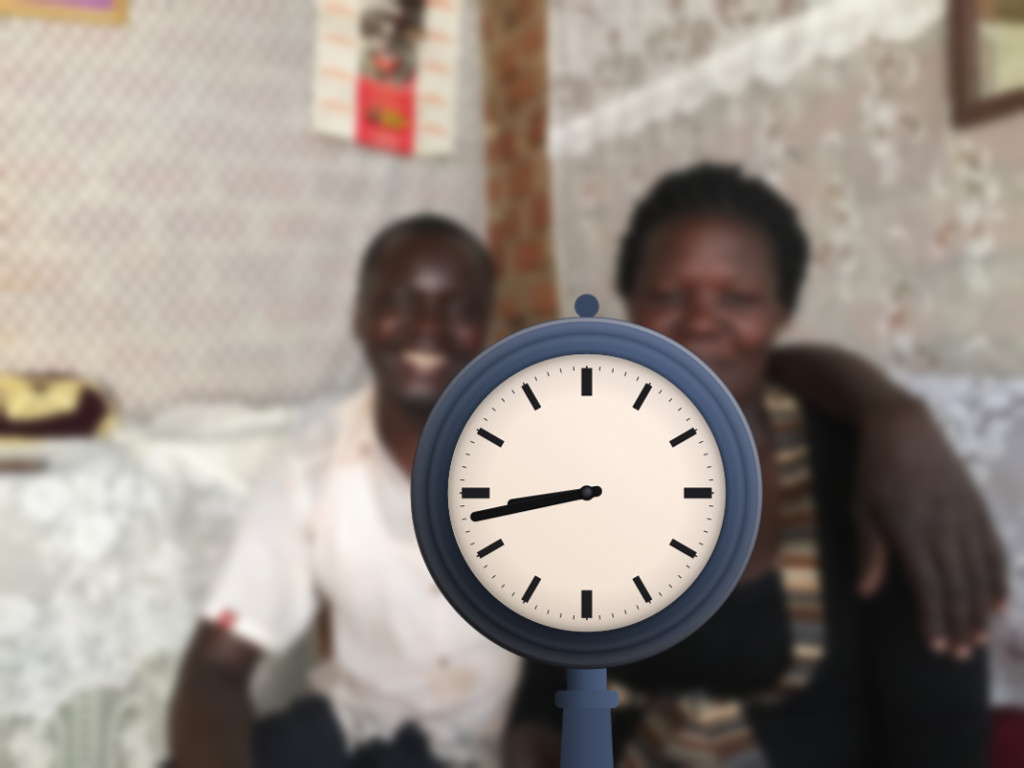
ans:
**8:43**
